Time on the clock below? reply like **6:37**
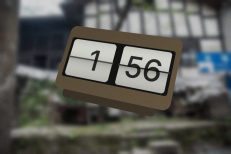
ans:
**1:56**
